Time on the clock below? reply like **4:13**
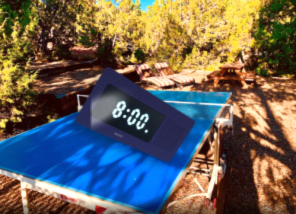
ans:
**8:00**
